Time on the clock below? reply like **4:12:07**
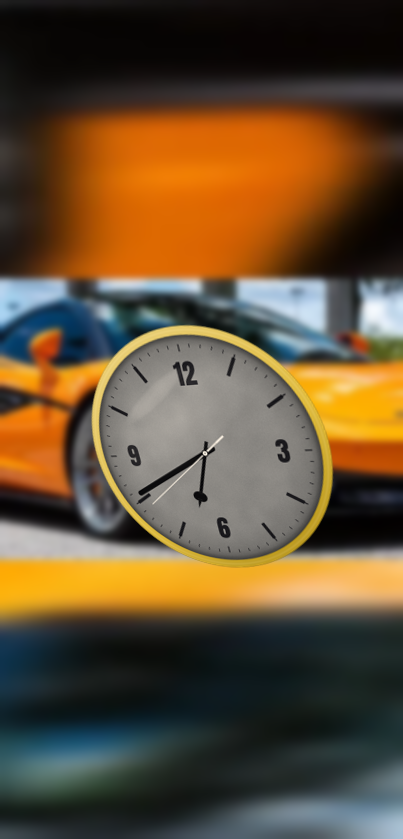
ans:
**6:40:39**
